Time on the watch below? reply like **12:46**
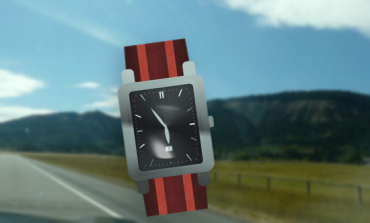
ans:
**5:55**
